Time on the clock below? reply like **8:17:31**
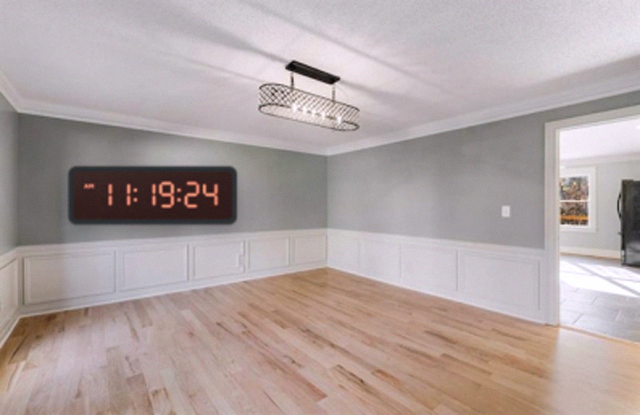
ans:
**11:19:24**
